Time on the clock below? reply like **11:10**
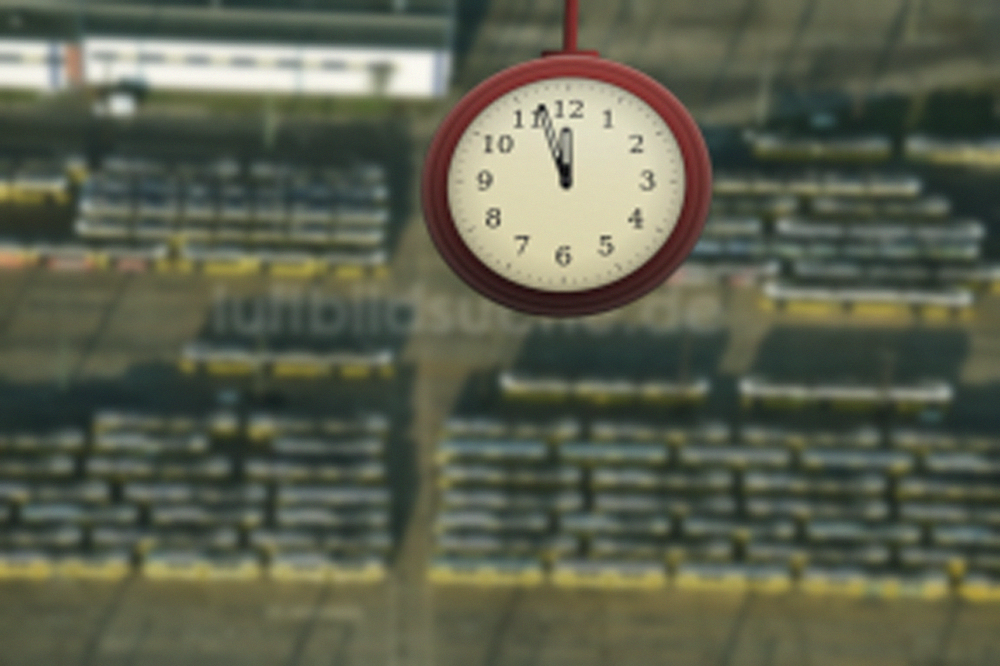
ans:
**11:57**
